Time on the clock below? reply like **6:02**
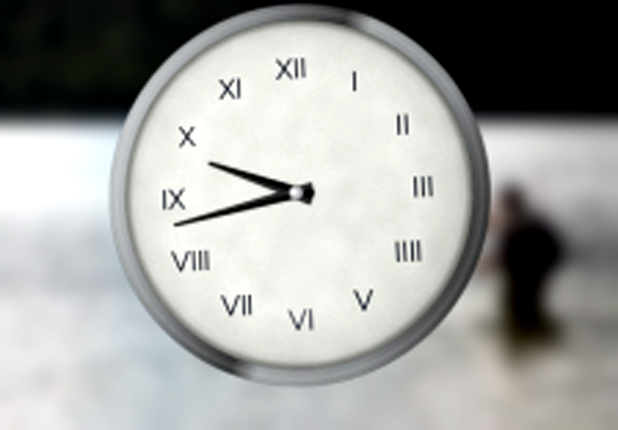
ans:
**9:43**
